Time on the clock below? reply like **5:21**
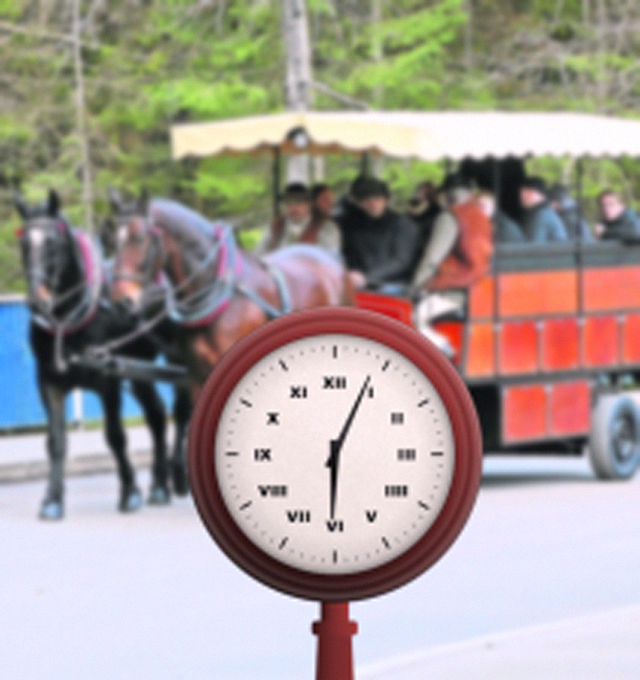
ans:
**6:04**
